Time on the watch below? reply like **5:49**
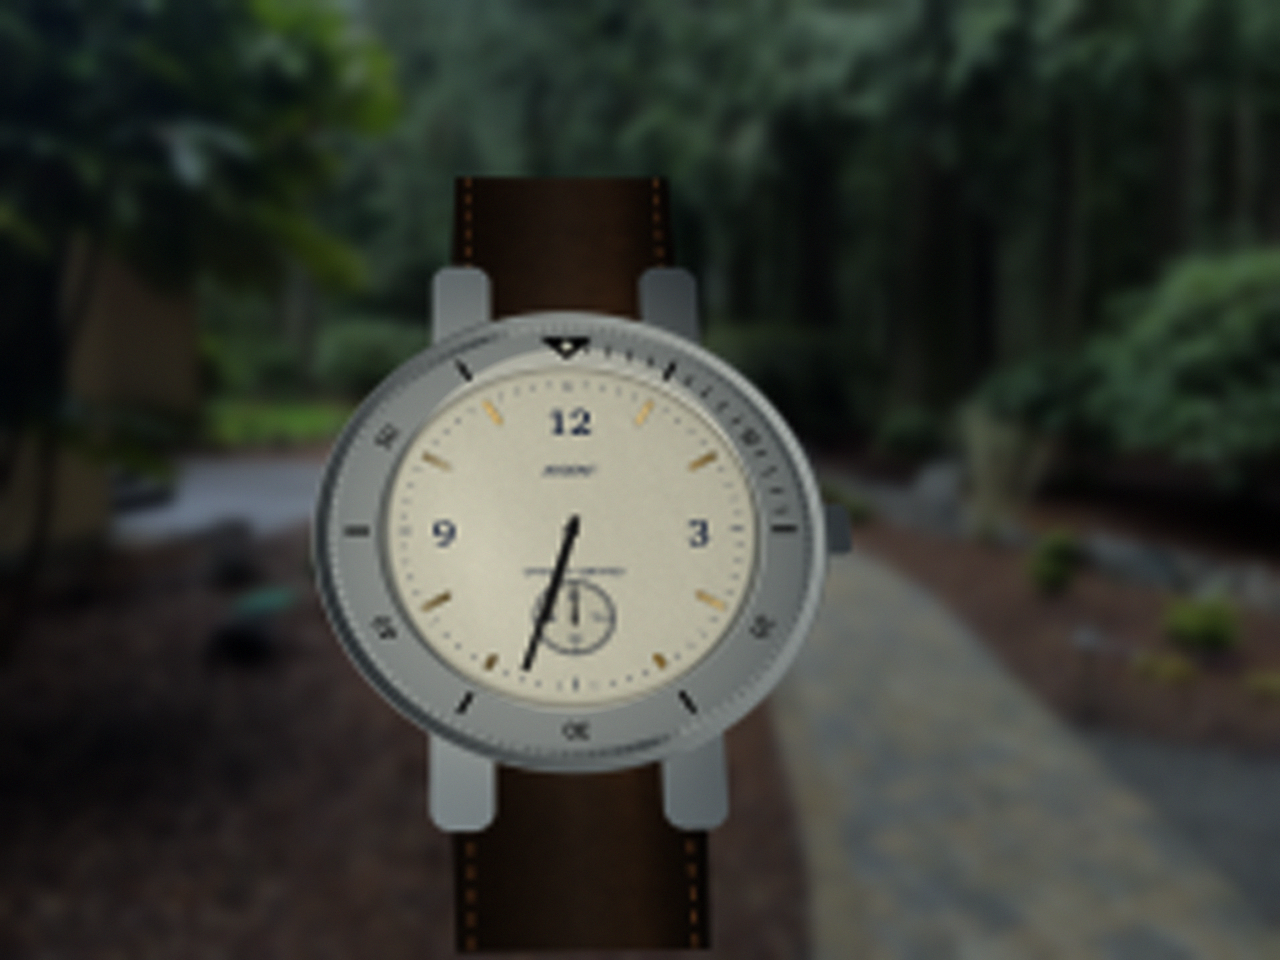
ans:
**6:33**
